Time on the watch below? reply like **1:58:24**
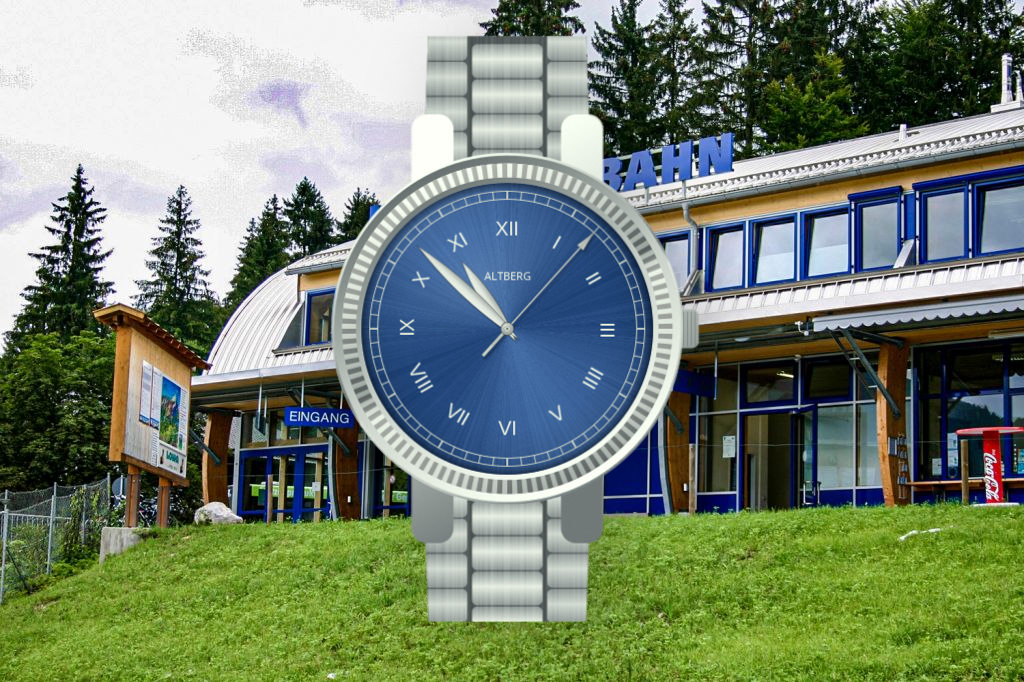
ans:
**10:52:07**
